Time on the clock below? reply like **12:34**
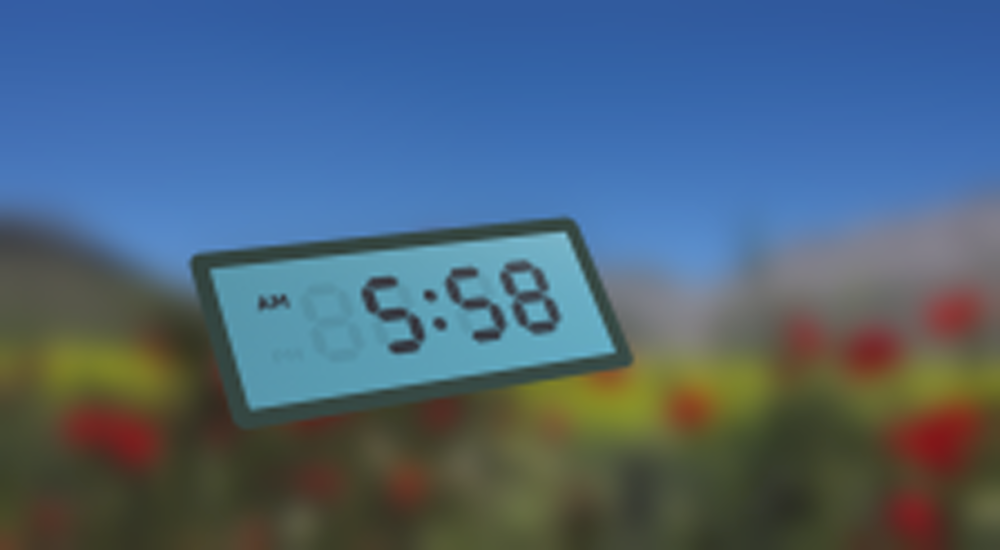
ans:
**5:58**
